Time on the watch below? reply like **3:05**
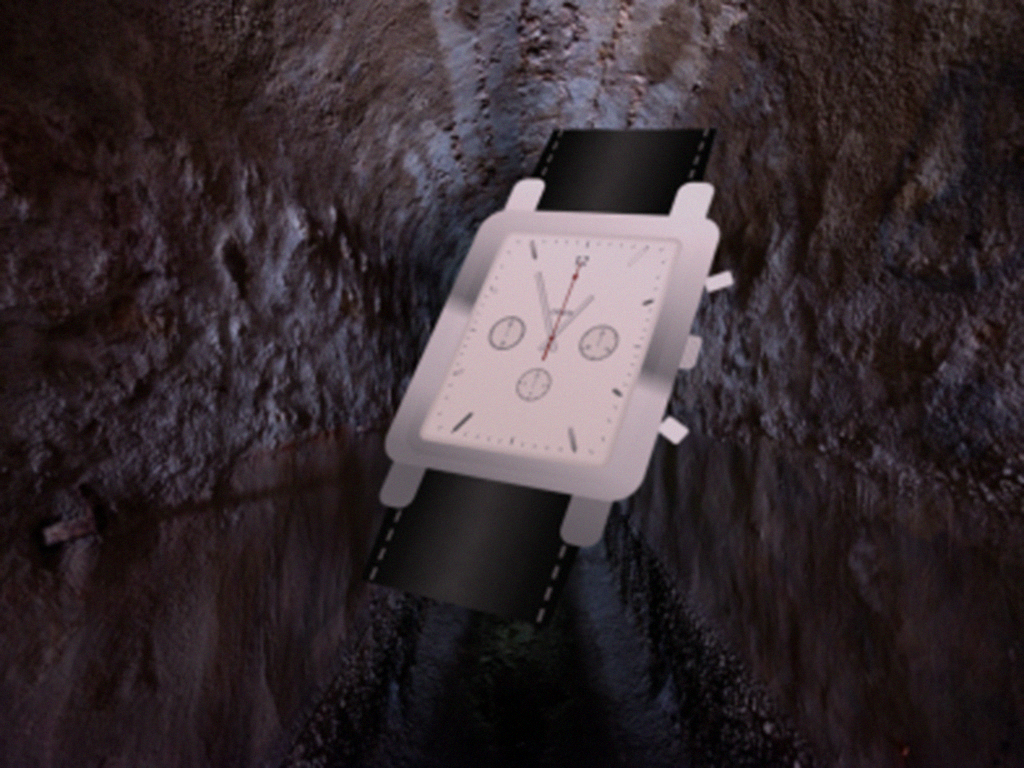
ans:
**12:55**
